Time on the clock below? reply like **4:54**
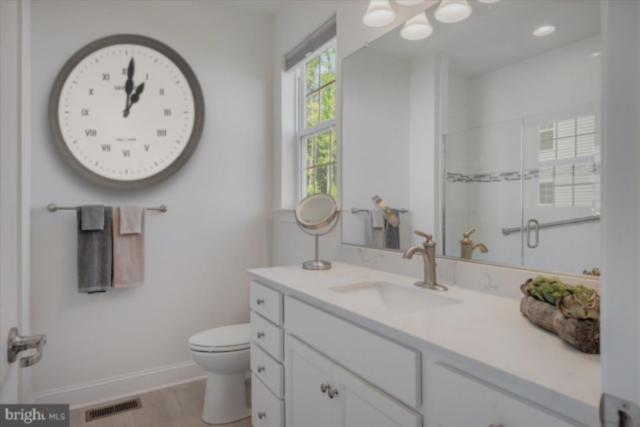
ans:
**1:01**
